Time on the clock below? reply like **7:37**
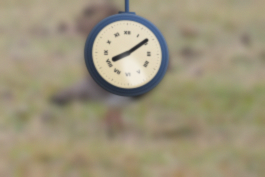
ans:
**8:09**
